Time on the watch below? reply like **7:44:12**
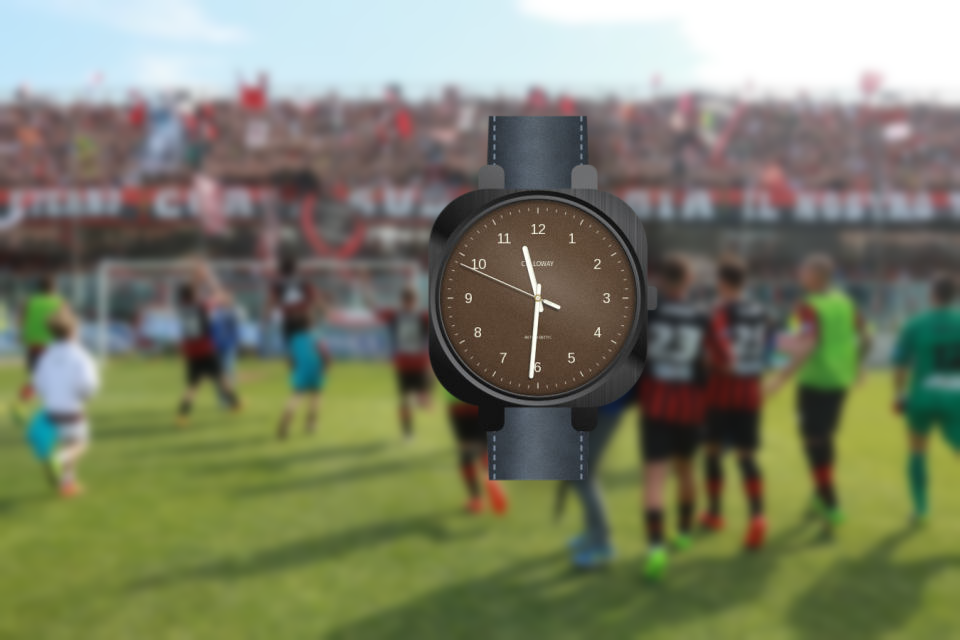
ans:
**11:30:49**
